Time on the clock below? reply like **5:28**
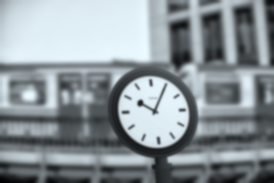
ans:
**10:05**
